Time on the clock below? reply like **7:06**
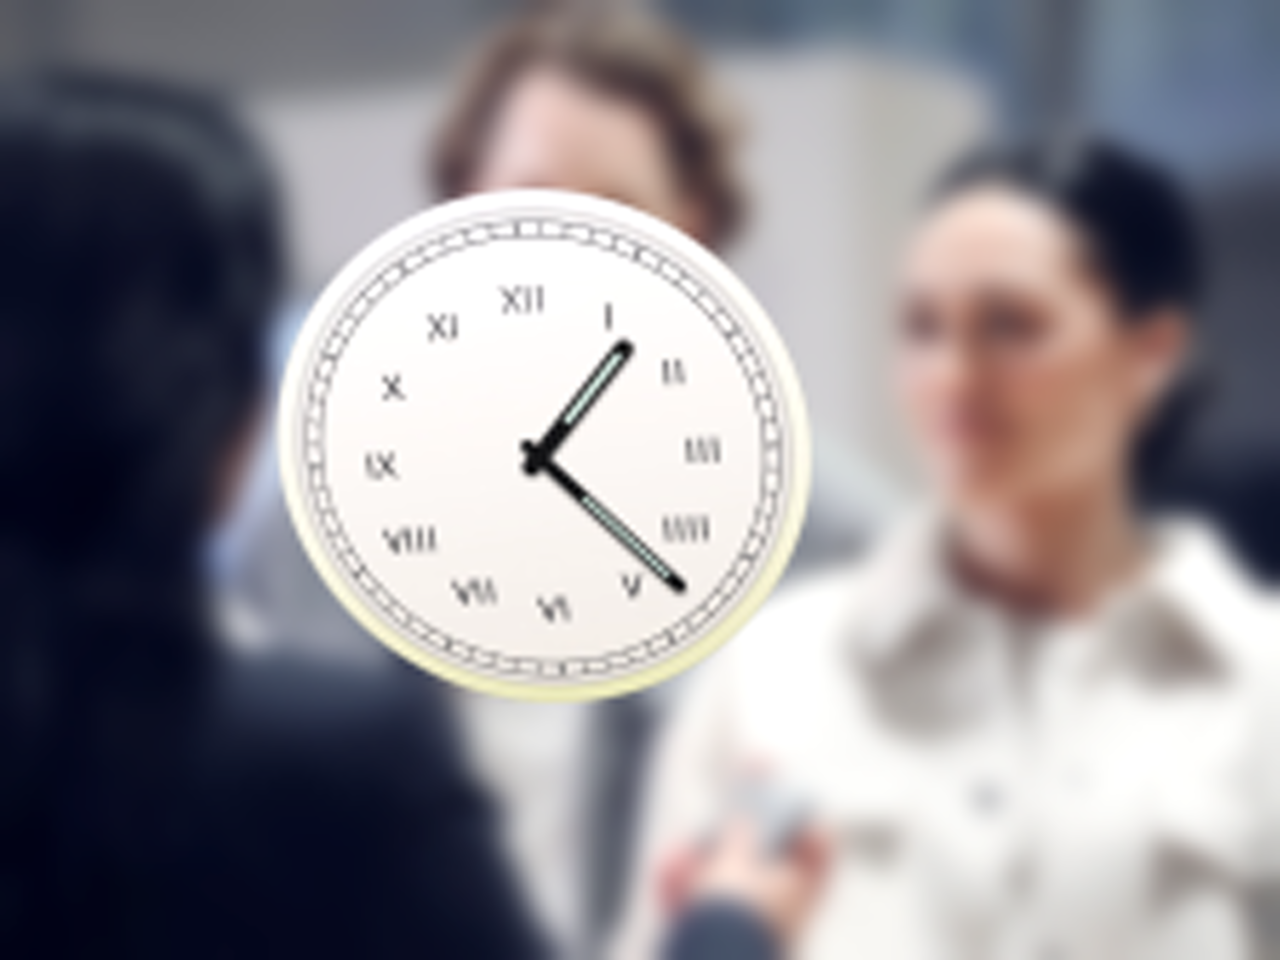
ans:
**1:23**
